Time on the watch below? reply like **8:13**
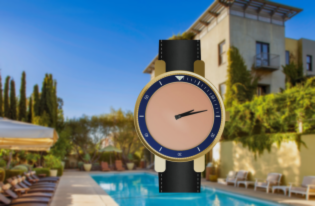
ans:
**2:13**
